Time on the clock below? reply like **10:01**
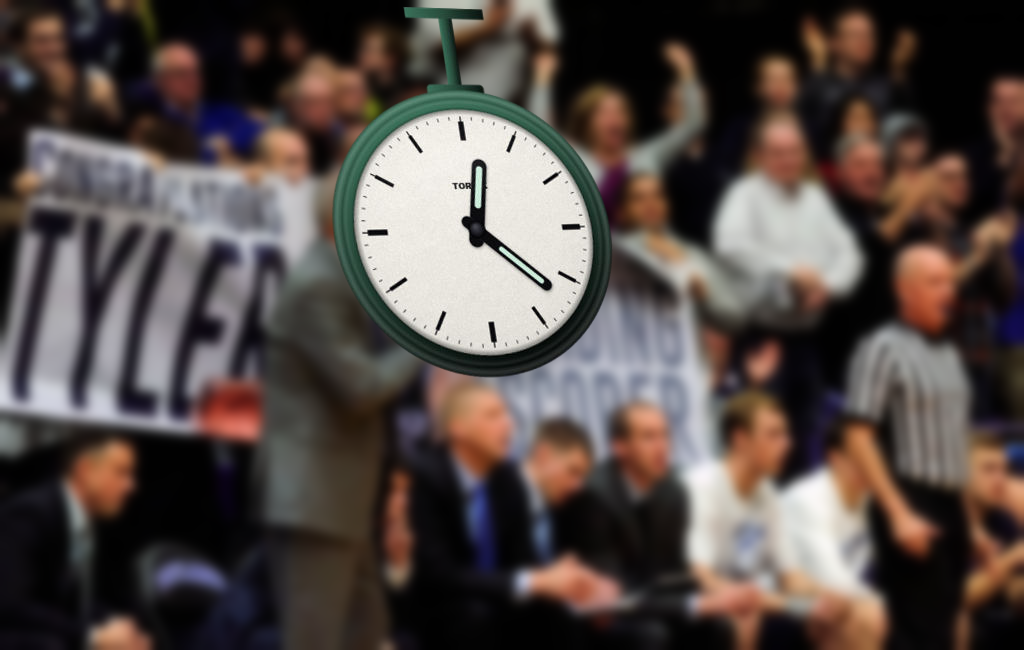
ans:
**12:22**
